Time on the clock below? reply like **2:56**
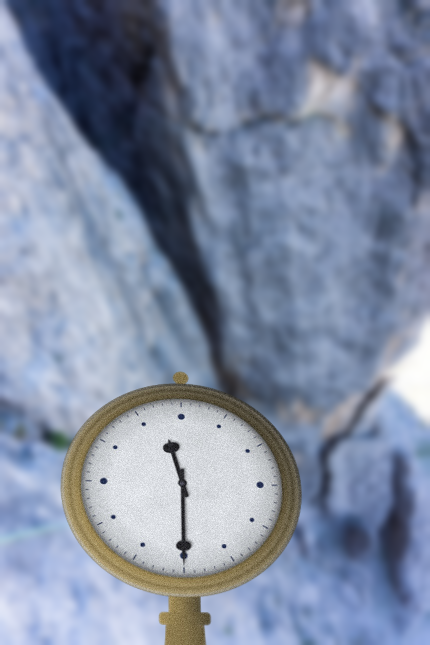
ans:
**11:30**
